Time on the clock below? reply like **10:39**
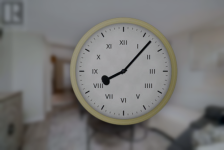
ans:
**8:07**
